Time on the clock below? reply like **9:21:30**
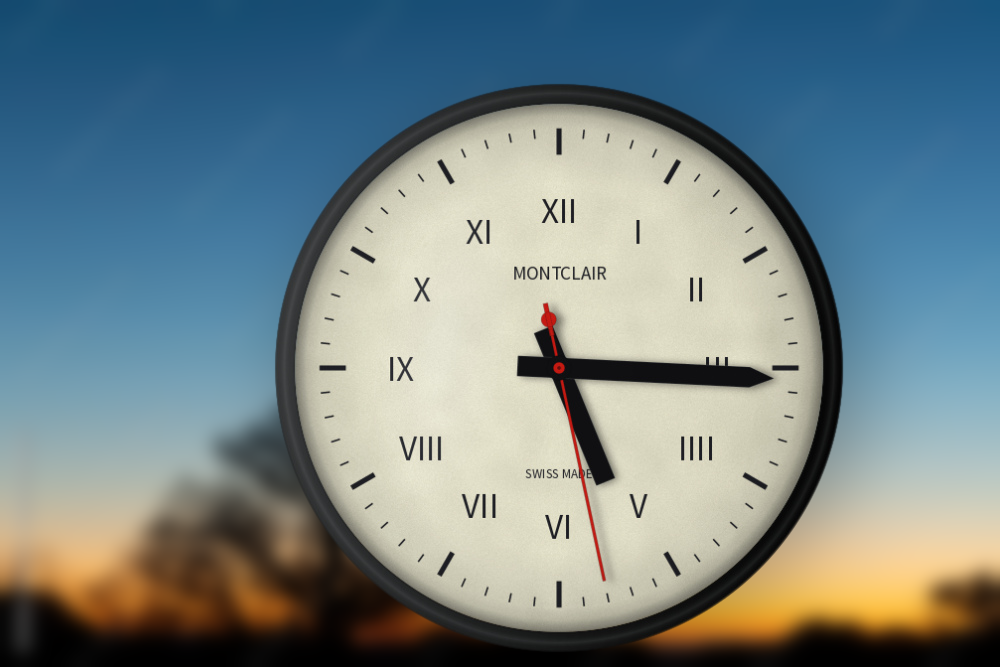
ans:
**5:15:28**
